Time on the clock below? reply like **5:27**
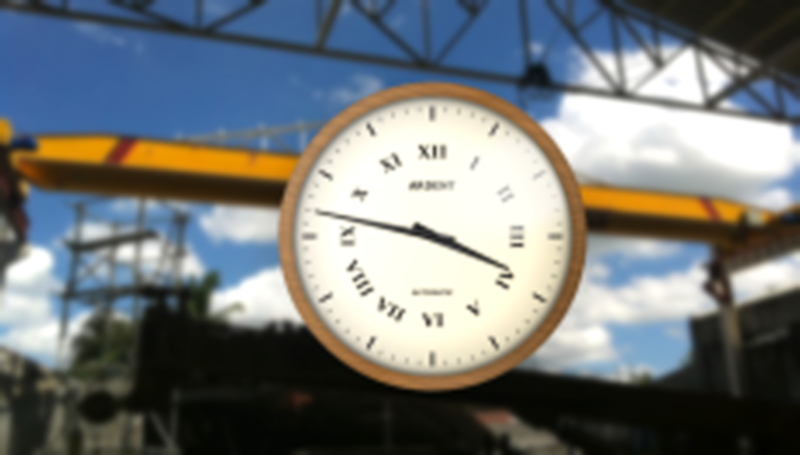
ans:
**3:47**
